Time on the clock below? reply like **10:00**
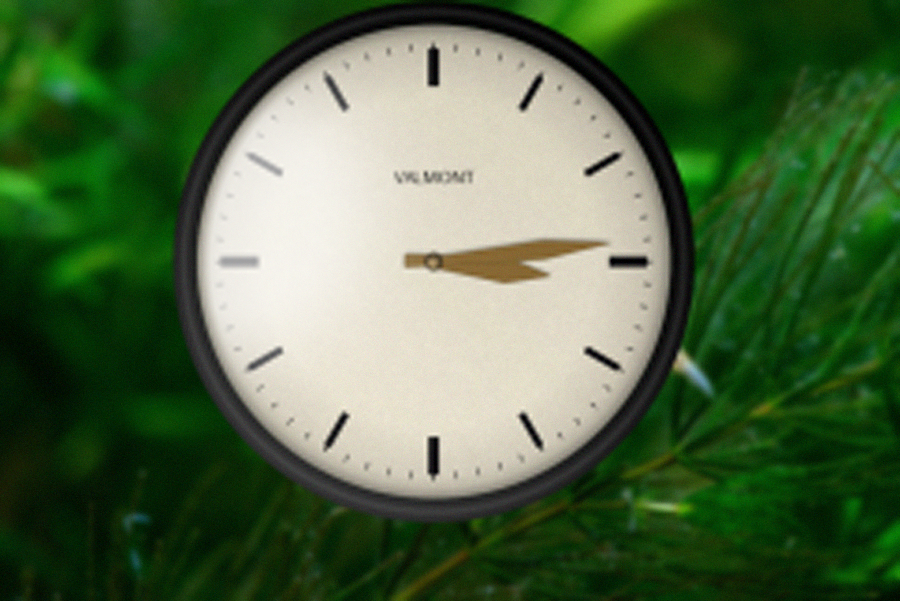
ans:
**3:14**
